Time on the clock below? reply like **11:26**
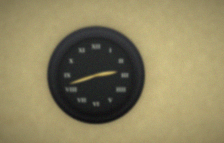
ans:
**2:42**
